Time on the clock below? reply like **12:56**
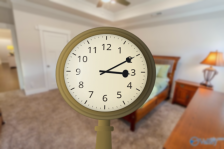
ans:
**3:10**
